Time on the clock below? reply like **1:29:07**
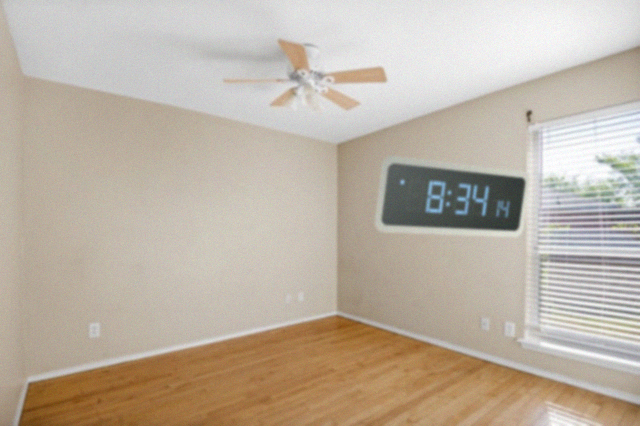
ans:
**8:34:14**
